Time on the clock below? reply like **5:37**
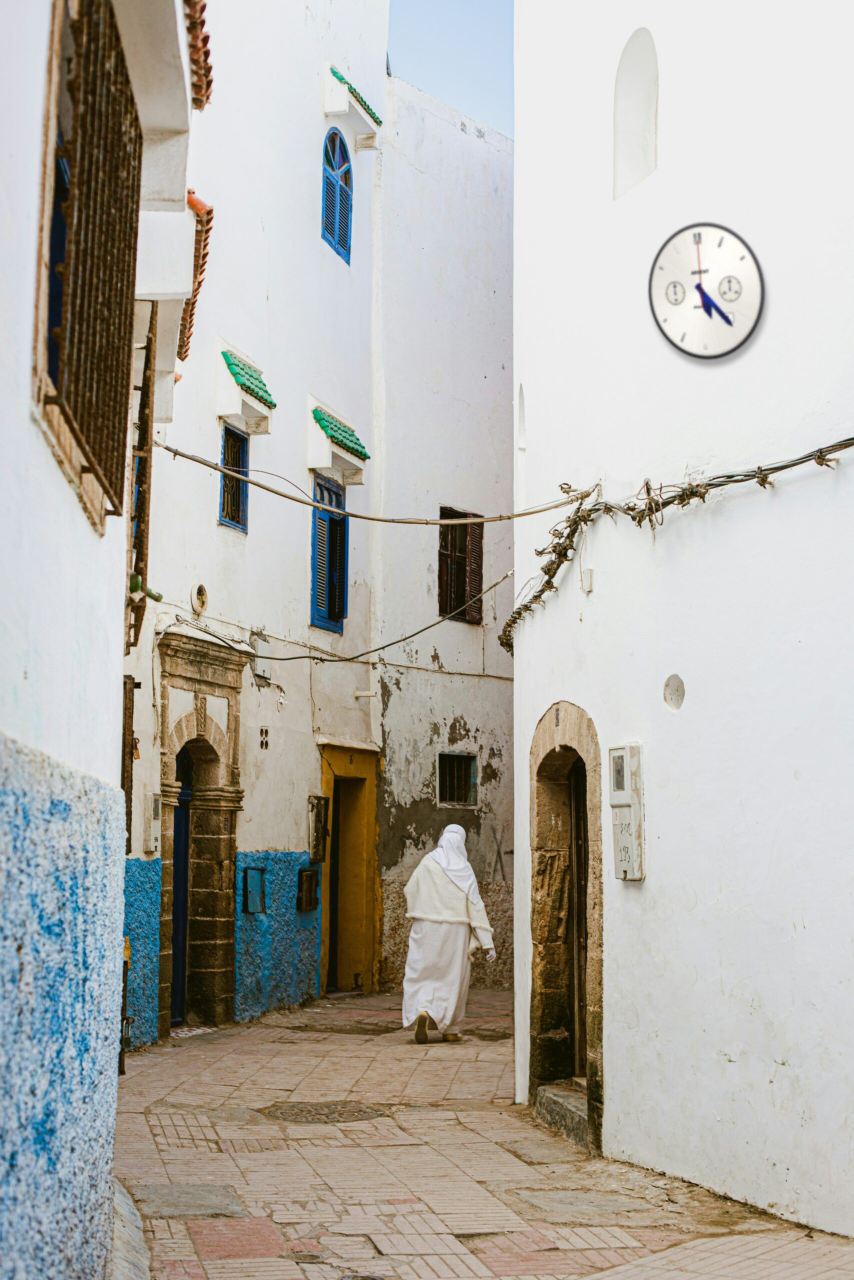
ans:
**5:23**
